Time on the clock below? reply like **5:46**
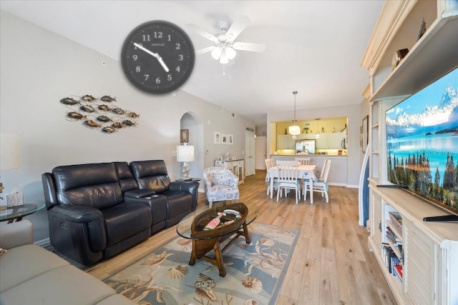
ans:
**4:50**
